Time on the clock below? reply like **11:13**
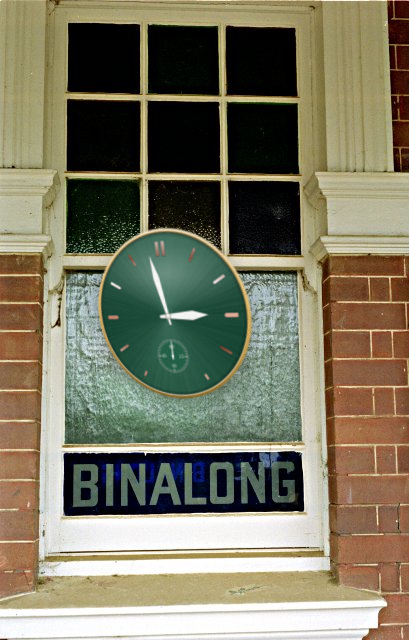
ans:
**2:58**
